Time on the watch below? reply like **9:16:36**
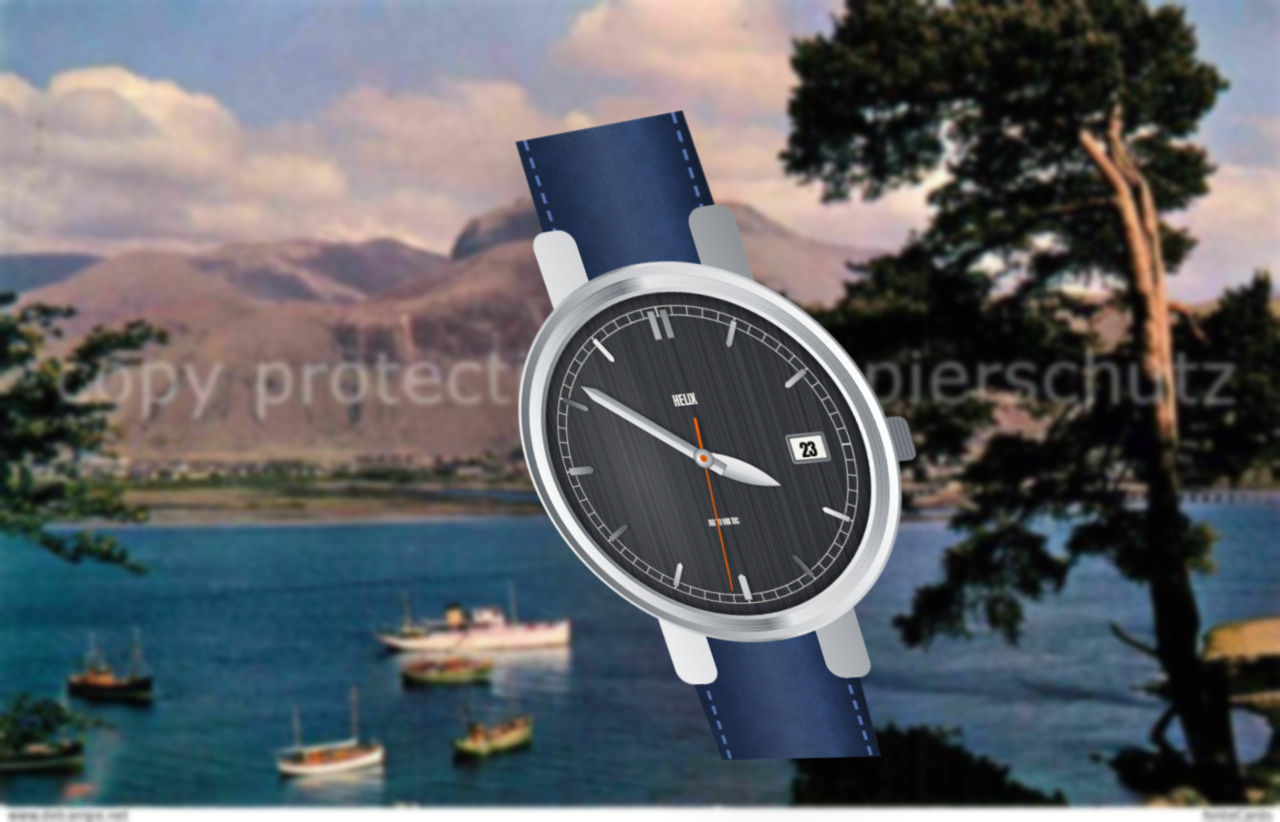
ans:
**3:51:31**
